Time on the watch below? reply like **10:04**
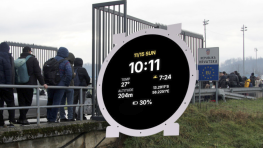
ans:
**10:11**
